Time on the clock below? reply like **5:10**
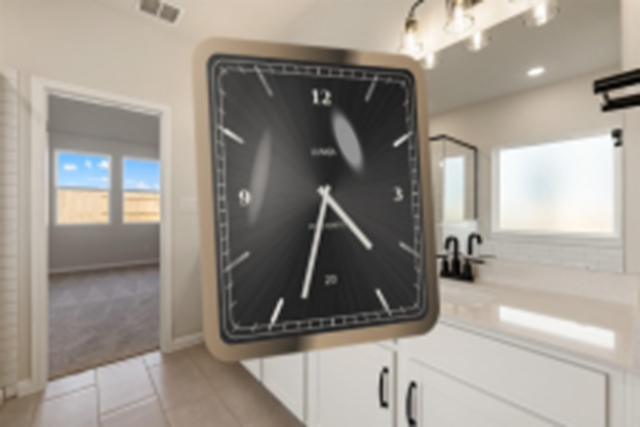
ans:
**4:33**
